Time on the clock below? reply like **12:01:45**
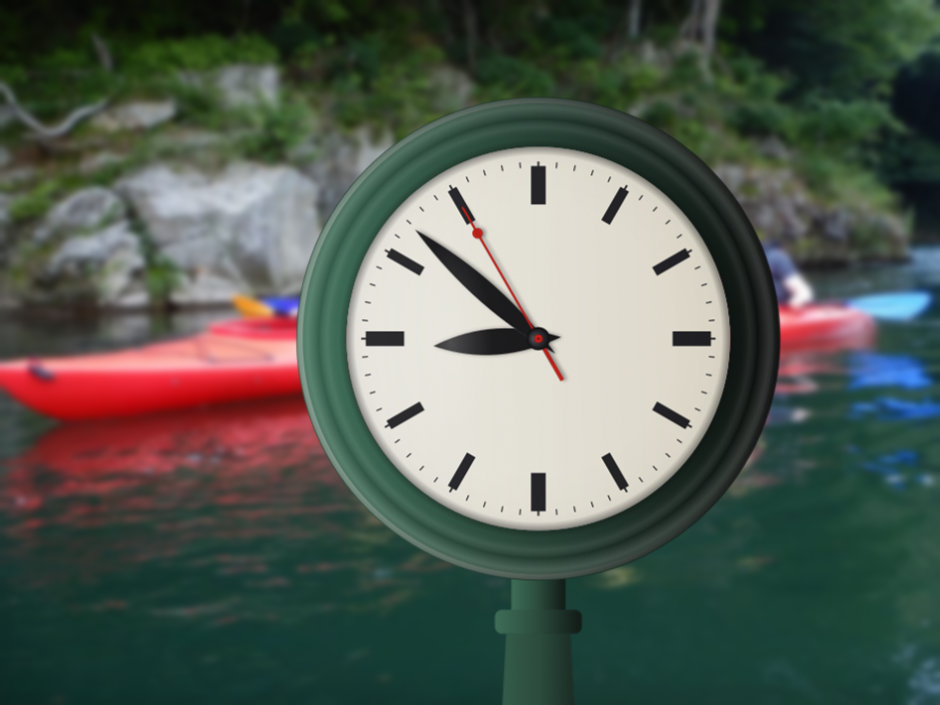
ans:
**8:51:55**
